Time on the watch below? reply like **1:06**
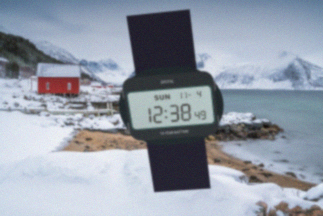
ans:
**12:38**
